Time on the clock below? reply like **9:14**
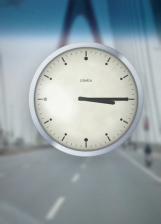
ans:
**3:15**
